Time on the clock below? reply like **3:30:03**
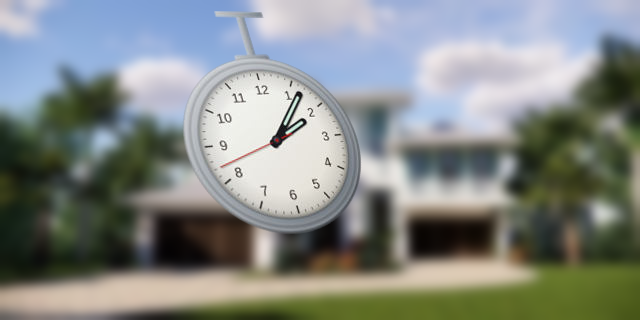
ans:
**2:06:42**
